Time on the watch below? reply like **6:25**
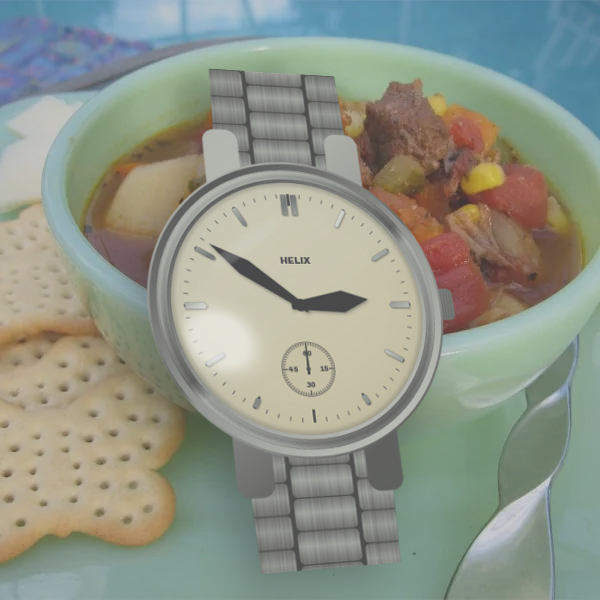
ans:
**2:51**
